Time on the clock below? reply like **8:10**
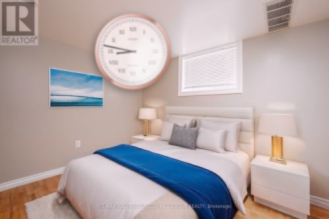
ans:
**8:47**
